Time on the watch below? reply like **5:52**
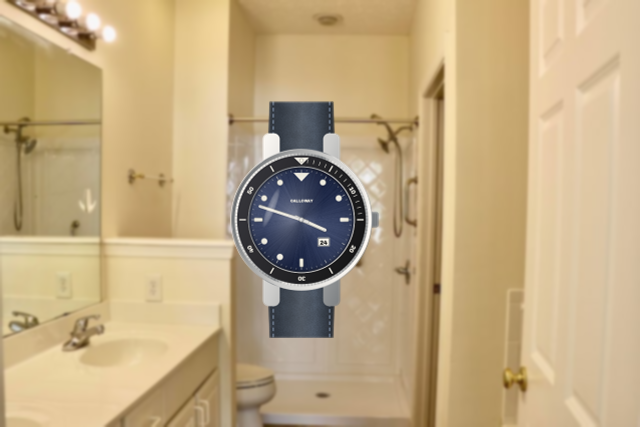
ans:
**3:48**
